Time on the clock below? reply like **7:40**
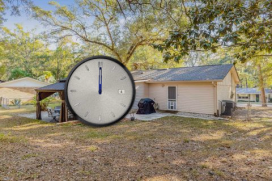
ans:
**12:00**
